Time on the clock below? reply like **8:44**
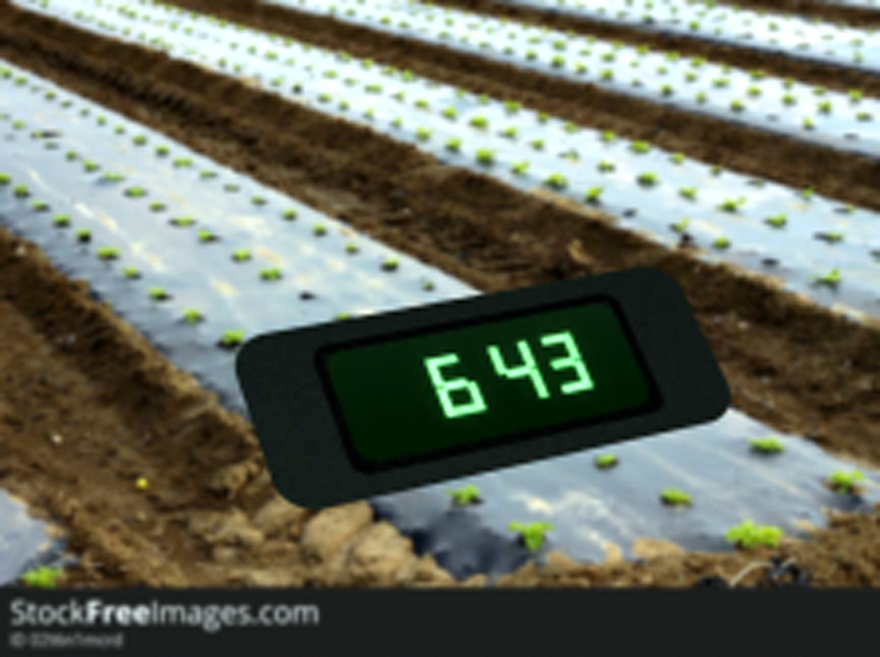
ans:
**6:43**
